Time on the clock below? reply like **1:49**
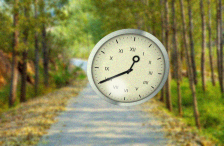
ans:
**12:40**
